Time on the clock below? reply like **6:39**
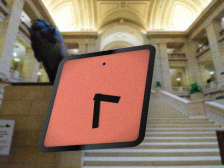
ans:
**3:29**
